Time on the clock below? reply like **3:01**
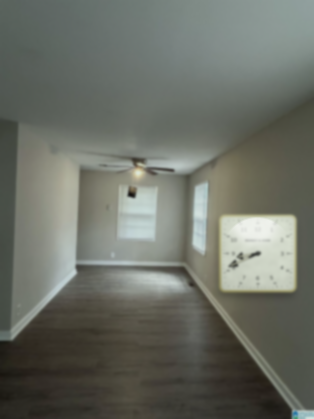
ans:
**8:41**
